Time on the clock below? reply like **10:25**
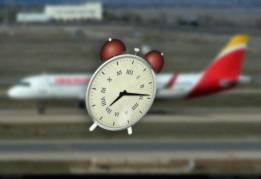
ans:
**7:14**
